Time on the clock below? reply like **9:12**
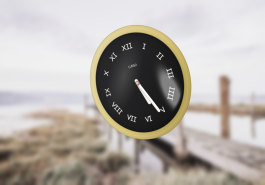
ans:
**5:26**
